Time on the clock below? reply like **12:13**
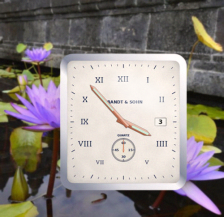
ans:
**3:53**
